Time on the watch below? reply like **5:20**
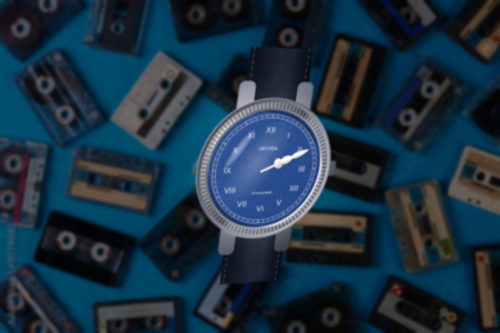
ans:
**2:11**
